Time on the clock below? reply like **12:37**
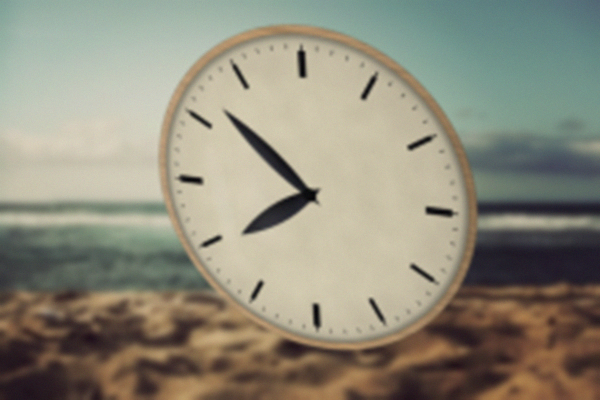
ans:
**7:52**
